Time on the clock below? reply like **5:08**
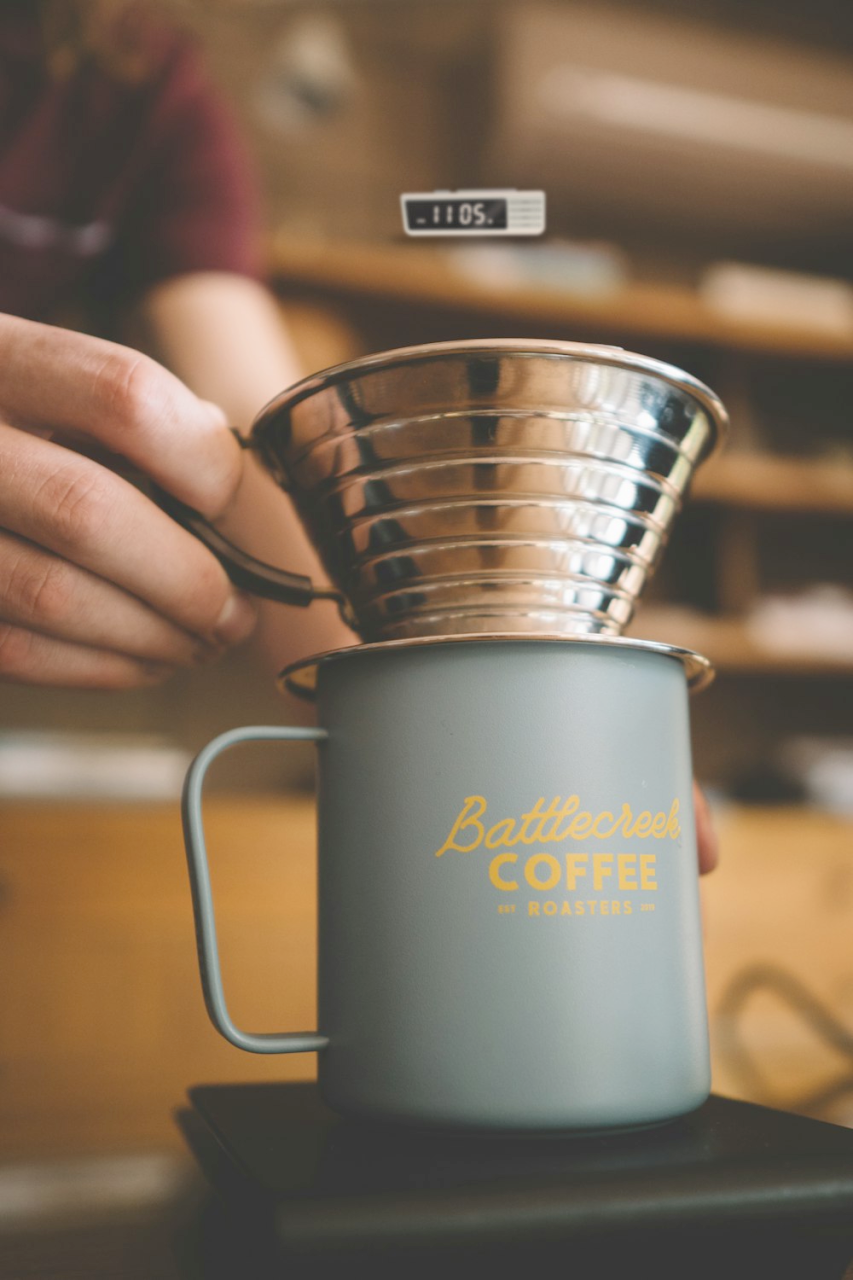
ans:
**11:05**
